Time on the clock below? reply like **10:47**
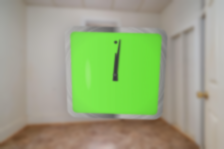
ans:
**12:01**
